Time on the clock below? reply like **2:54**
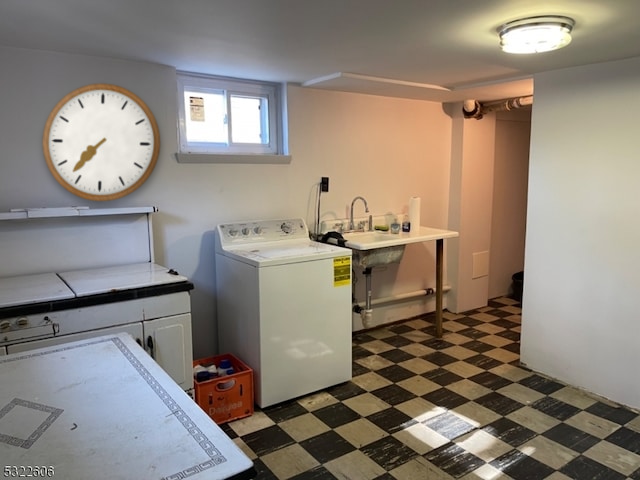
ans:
**7:37**
